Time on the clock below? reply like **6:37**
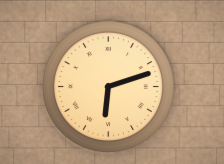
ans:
**6:12**
